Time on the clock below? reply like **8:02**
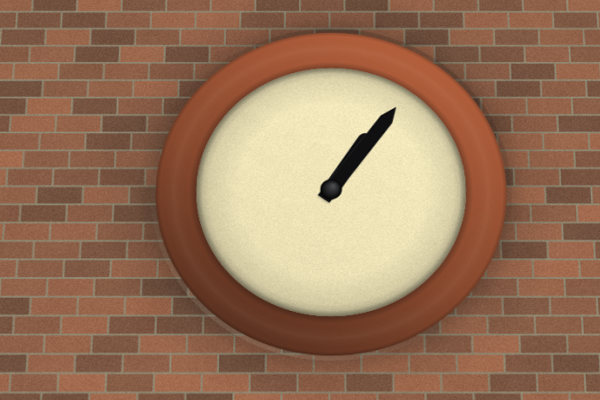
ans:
**1:06**
